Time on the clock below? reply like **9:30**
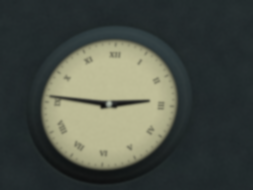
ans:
**2:46**
